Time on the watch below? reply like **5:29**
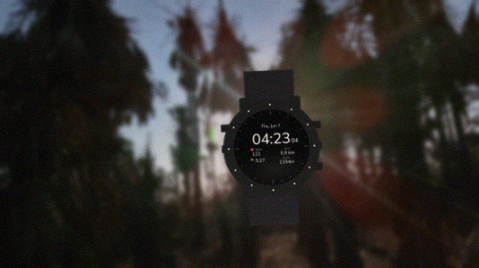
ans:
**4:23**
